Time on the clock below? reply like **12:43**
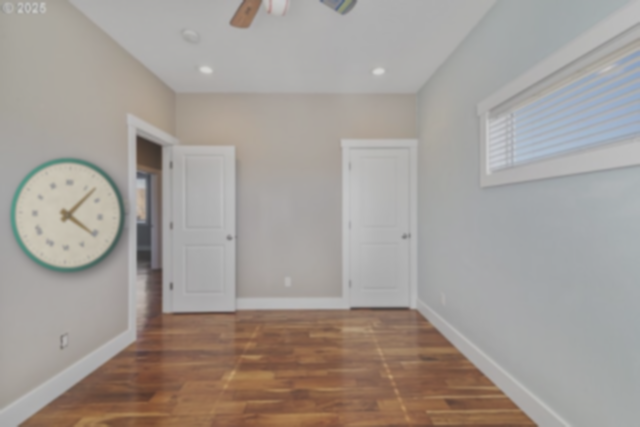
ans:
**4:07**
